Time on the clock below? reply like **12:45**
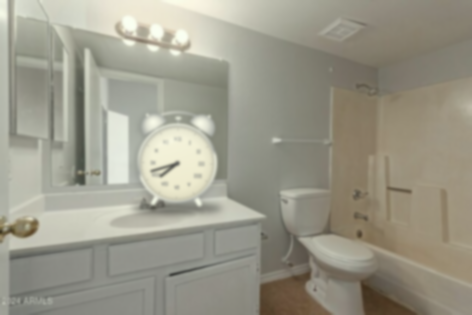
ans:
**7:42**
